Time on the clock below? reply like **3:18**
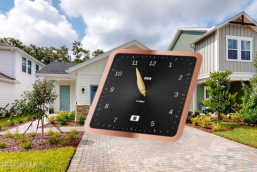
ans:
**10:55**
